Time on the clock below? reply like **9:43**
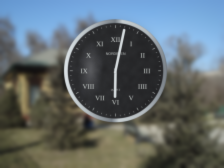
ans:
**6:02**
